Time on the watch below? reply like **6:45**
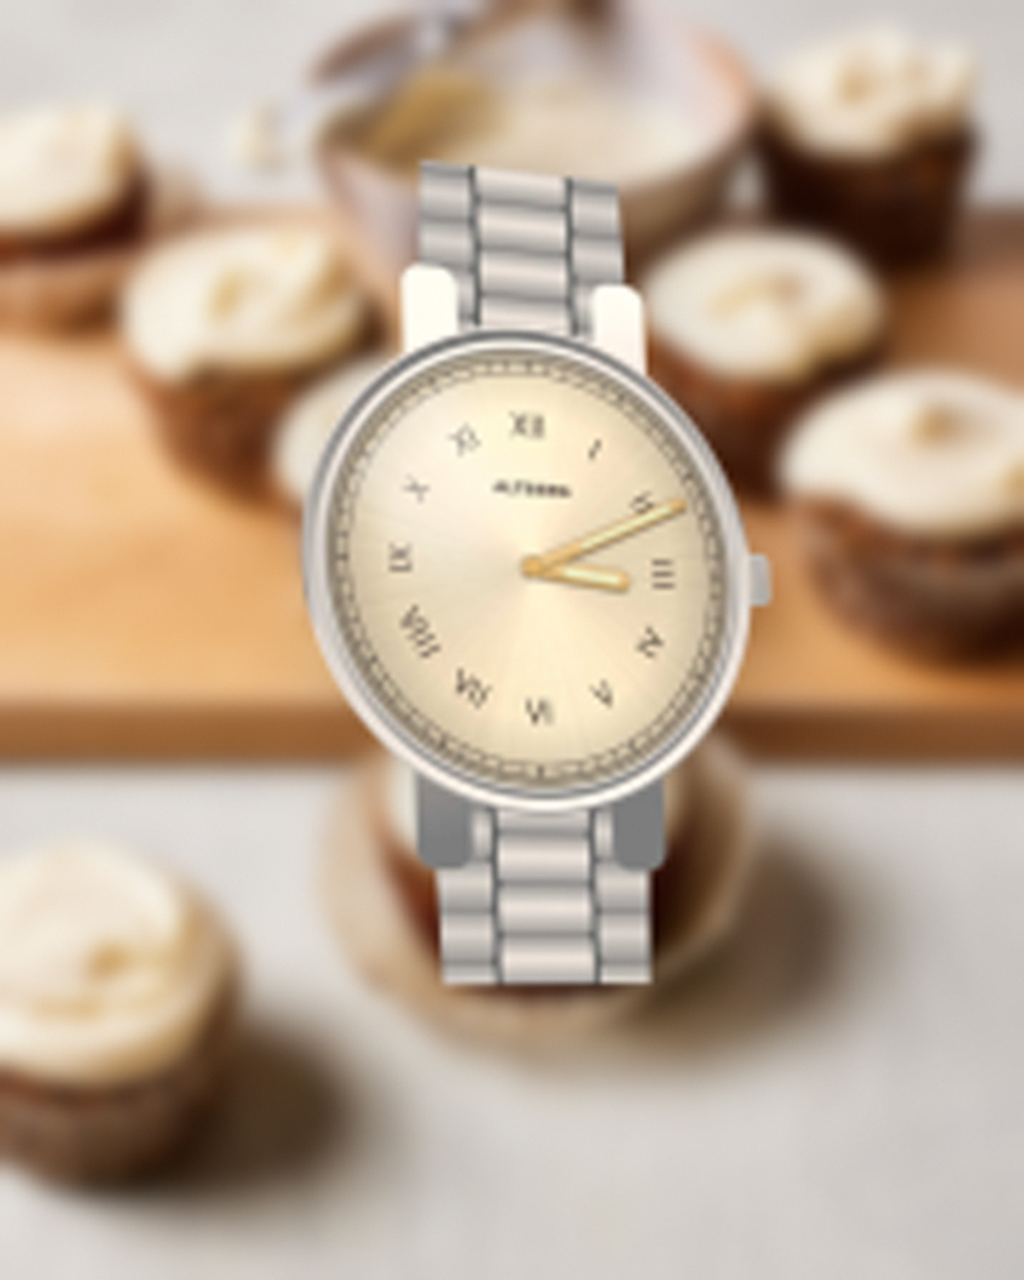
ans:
**3:11**
